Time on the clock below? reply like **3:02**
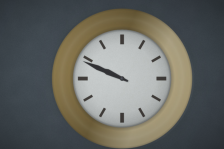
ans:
**9:49**
